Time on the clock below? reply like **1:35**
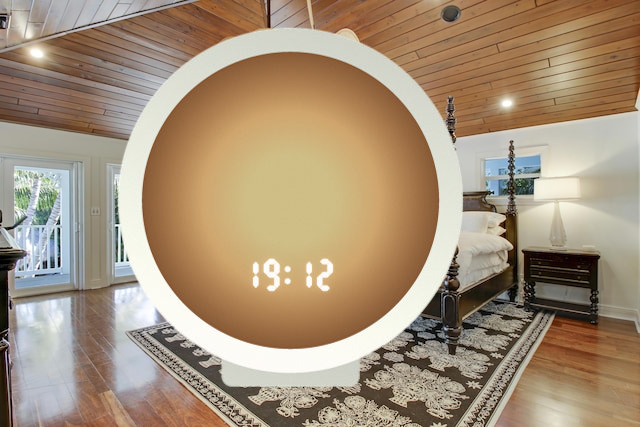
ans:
**19:12**
